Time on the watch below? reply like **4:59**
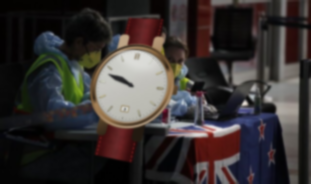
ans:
**9:48**
